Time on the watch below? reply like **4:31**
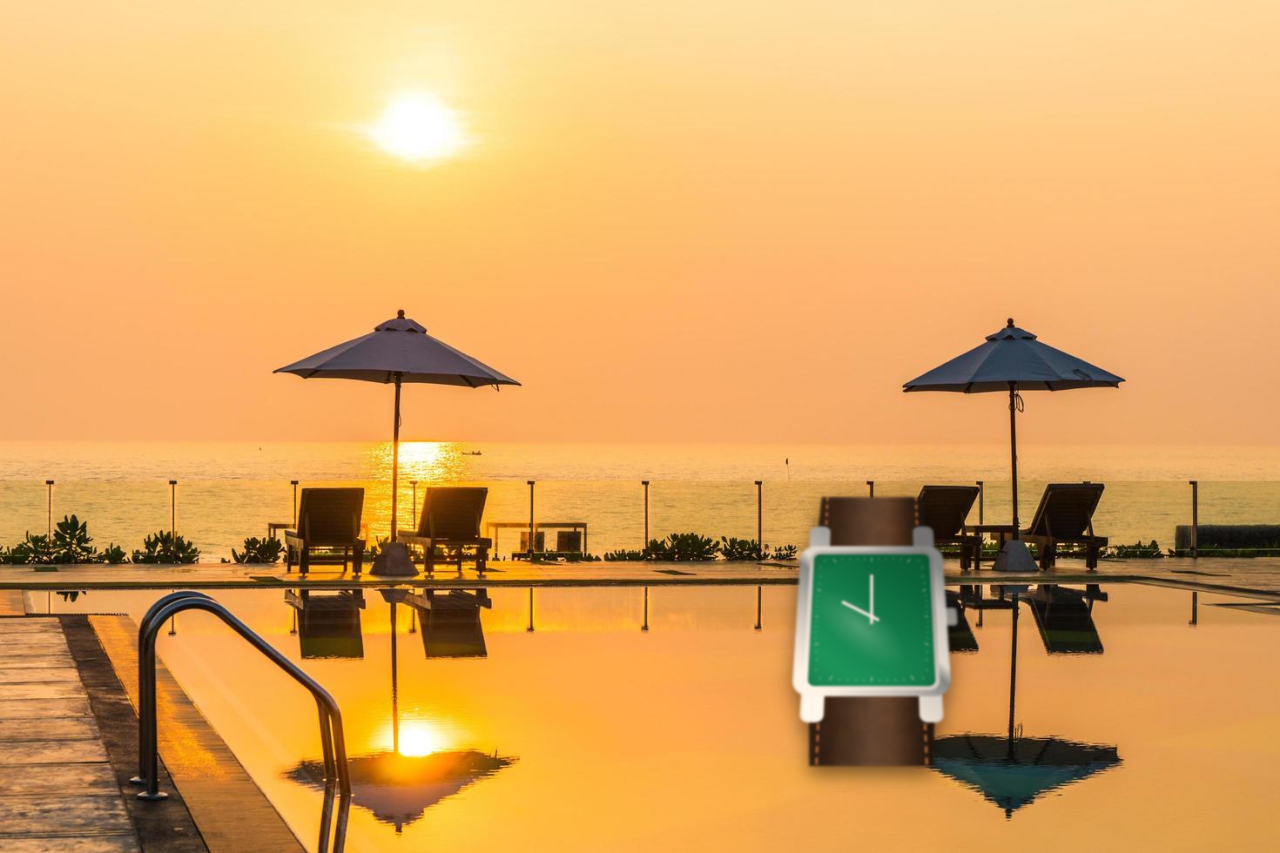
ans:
**10:00**
